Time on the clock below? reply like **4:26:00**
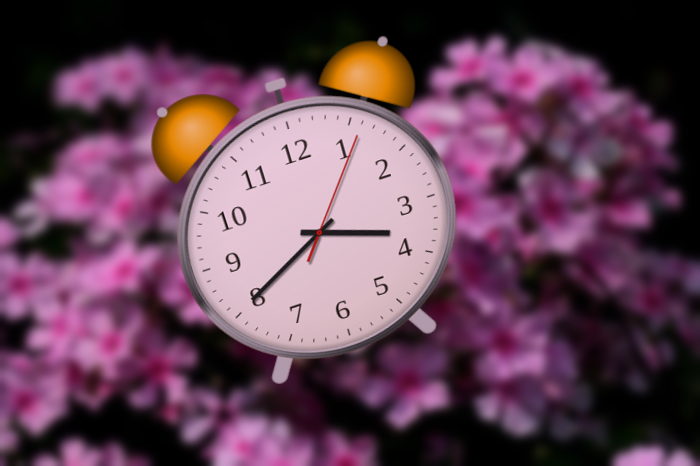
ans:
**3:40:06**
